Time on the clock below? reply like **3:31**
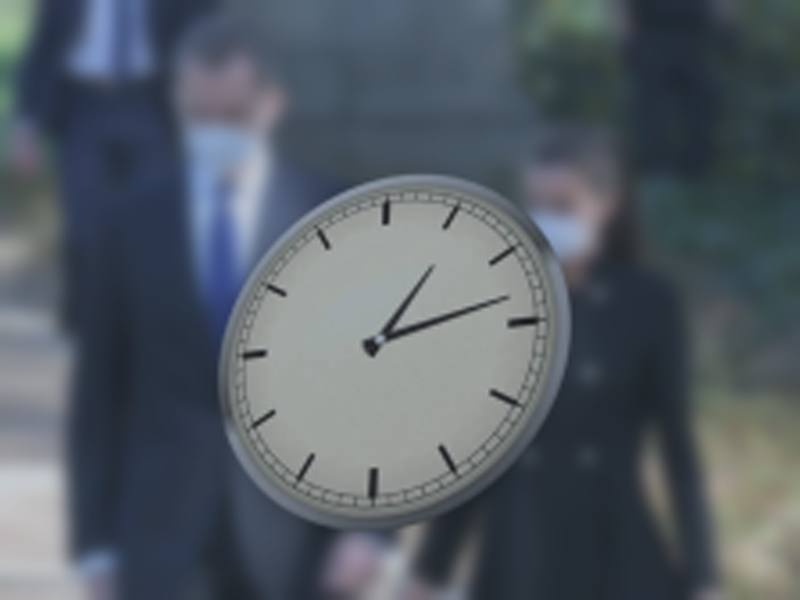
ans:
**1:13**
